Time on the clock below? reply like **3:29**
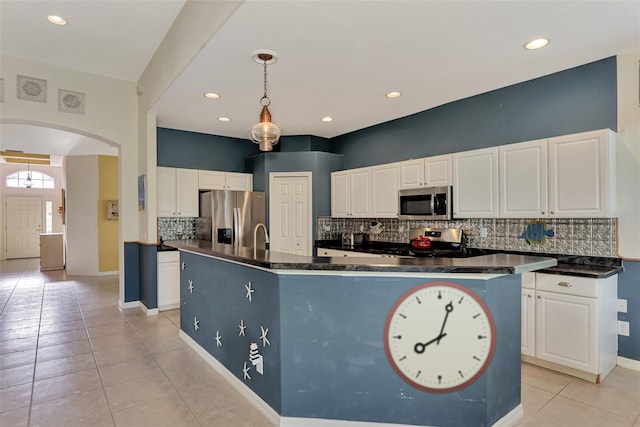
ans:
**8:03**
